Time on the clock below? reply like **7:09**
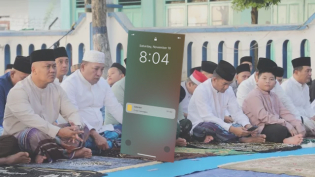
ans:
**8:04**
